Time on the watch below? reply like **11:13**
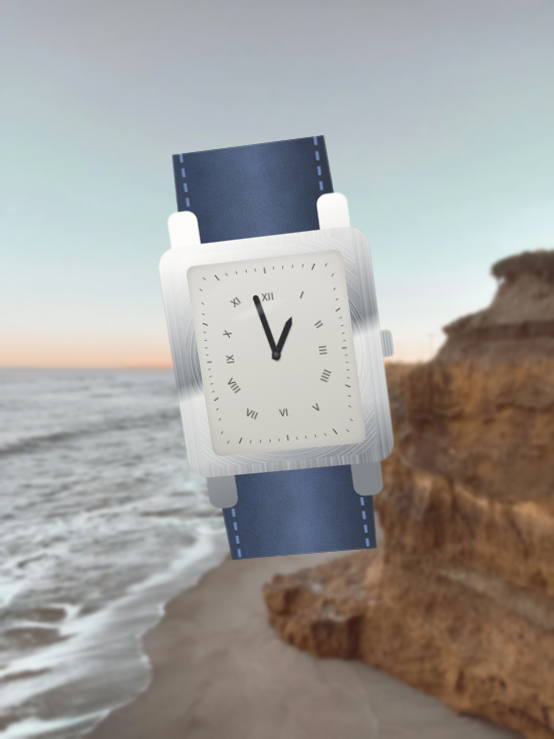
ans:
**12:58**
